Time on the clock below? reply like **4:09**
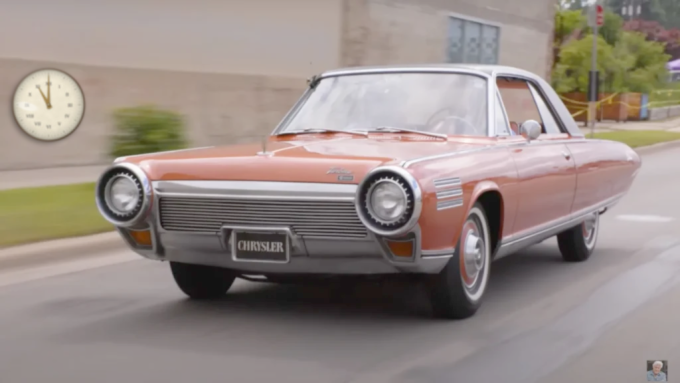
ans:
**11:00**
